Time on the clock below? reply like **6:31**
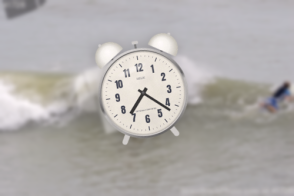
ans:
**7:22**
